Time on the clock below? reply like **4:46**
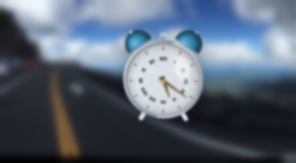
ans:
**5:21**
